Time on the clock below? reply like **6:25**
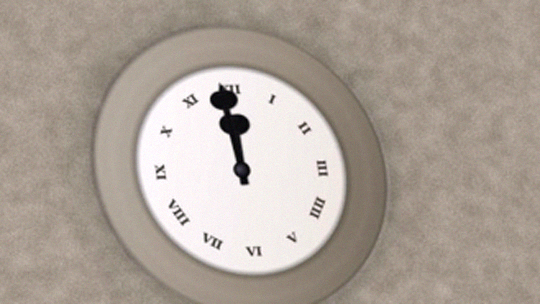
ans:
**11:59**
